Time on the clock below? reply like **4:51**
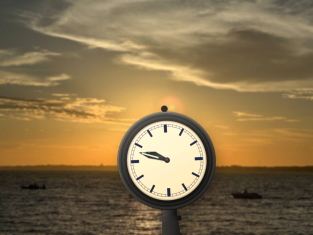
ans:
**9:48**
